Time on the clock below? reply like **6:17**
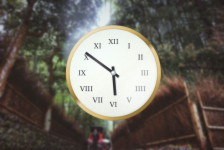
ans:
**5:51**
